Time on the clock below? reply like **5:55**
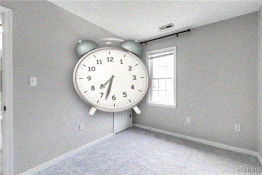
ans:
**7:33**
